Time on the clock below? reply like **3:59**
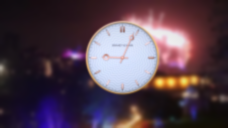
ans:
**9:04**
